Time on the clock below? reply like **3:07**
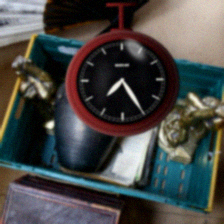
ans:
**7:25**
